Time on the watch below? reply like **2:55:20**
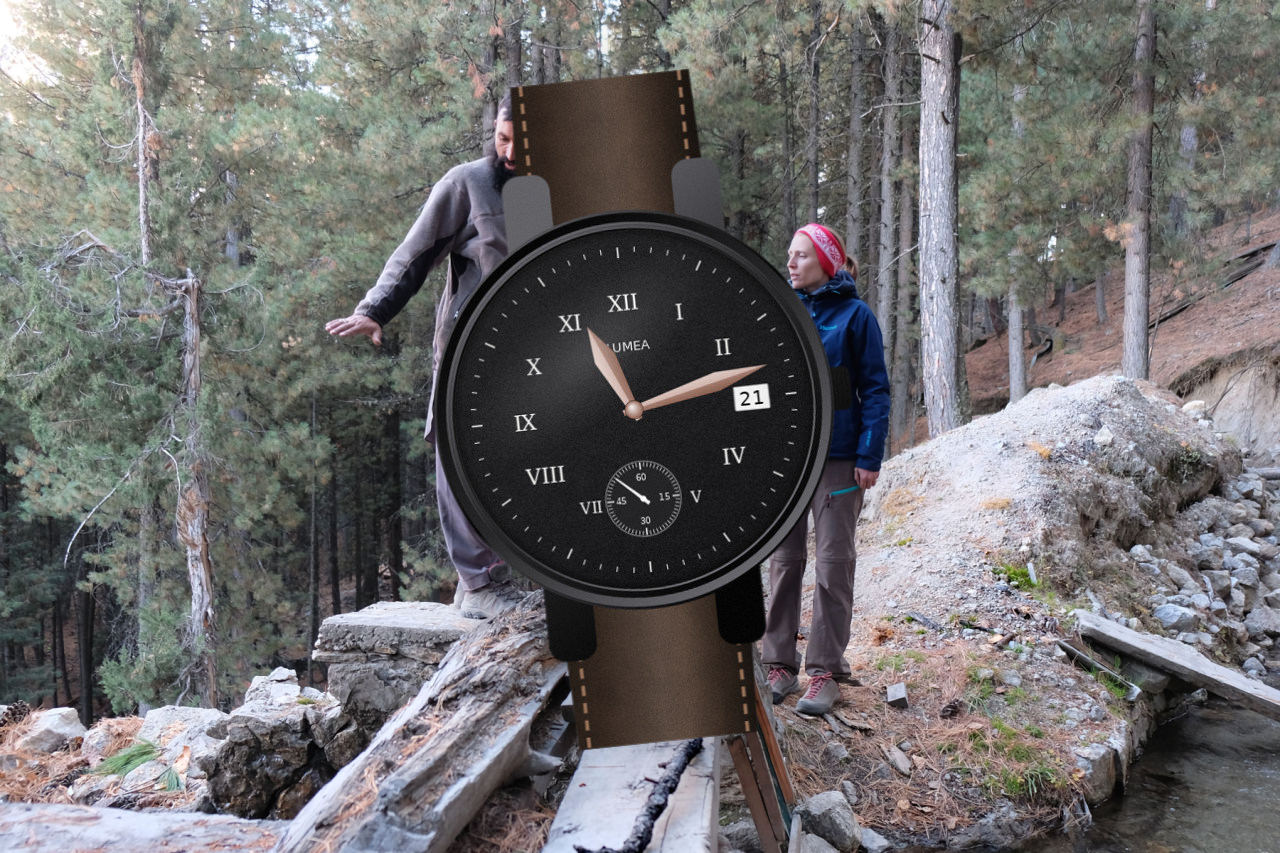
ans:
**11:12:52**
